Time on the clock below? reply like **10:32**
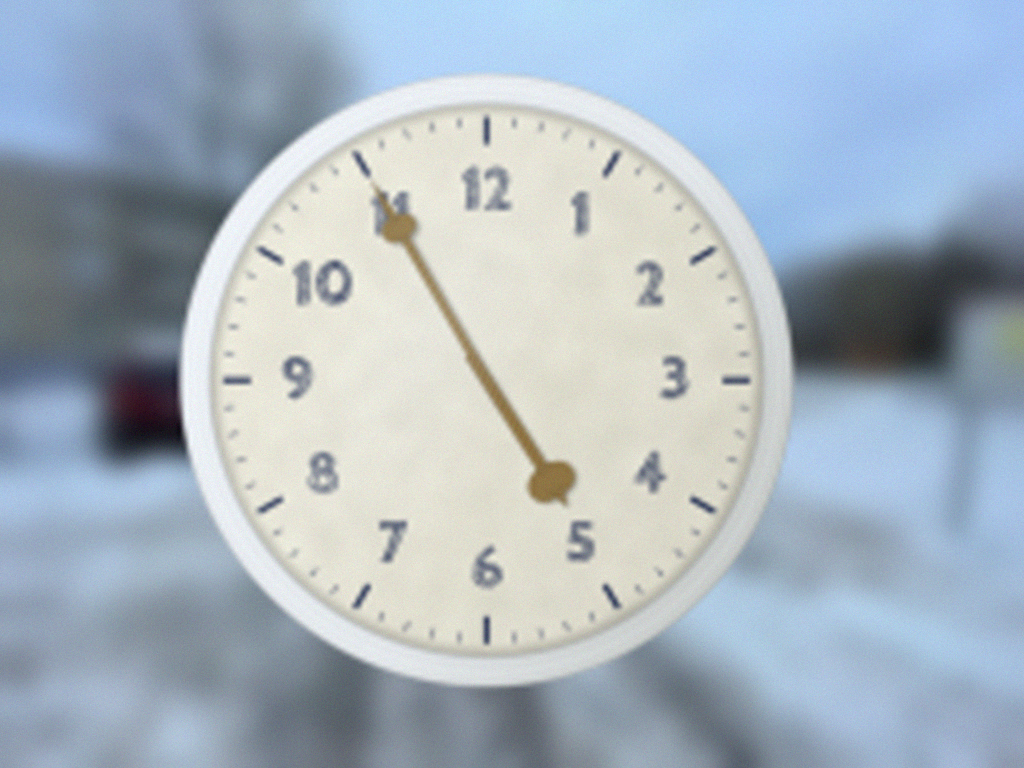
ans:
**4:55**
